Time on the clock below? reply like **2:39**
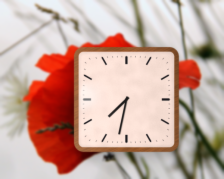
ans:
**7:32**
